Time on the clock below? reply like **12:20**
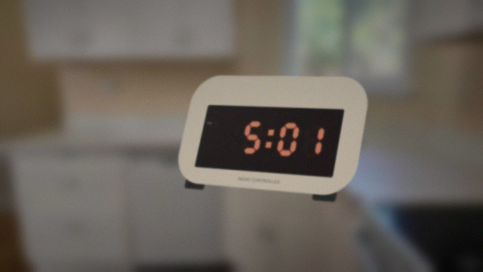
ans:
**5:01**
